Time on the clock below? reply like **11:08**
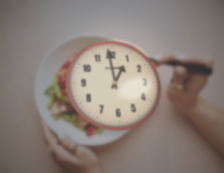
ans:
**12:59**
